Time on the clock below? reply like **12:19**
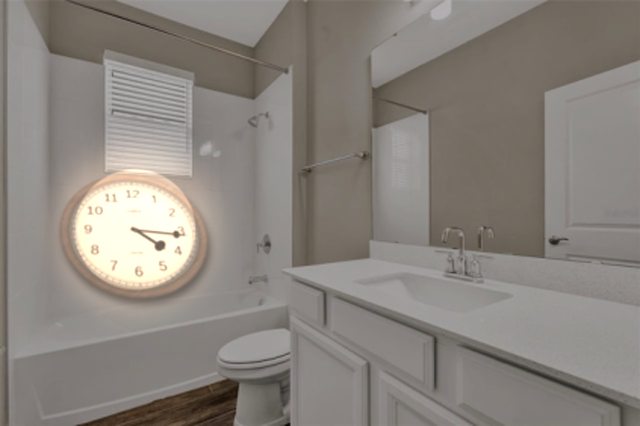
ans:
**4:16**
